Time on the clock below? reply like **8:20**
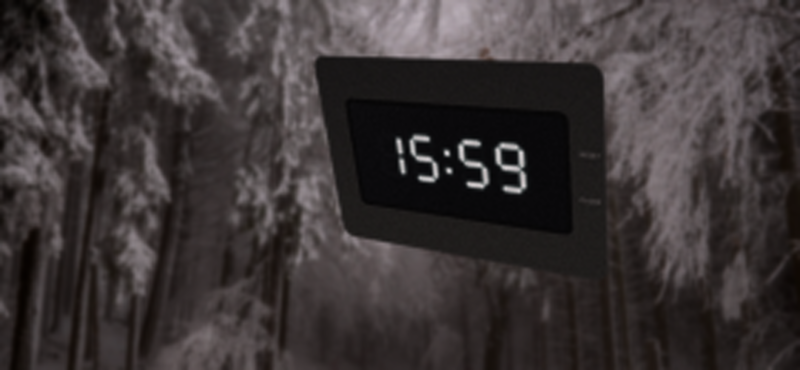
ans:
**15:59**
